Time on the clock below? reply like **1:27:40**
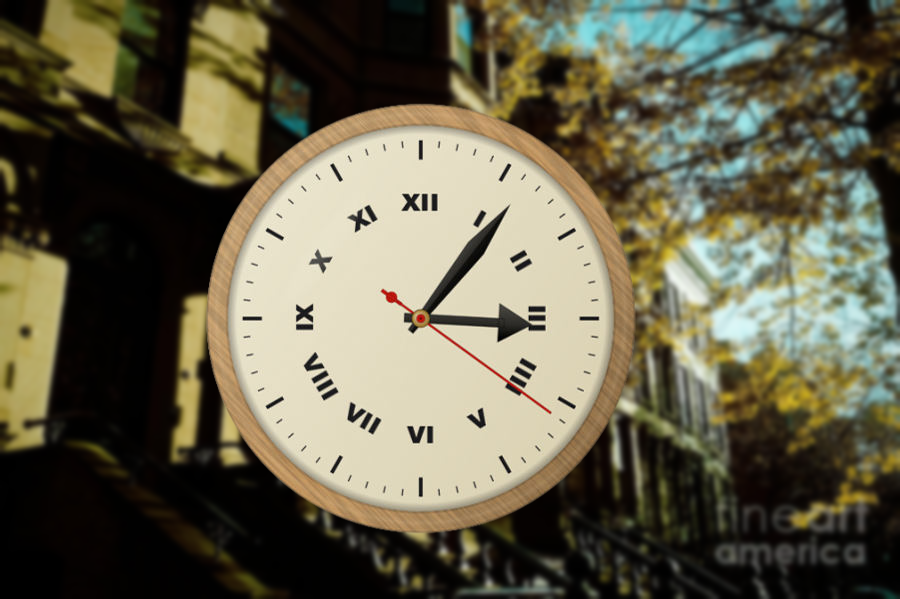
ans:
**3:06:21**
